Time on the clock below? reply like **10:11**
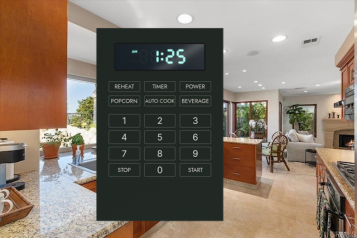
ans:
**1:25**
